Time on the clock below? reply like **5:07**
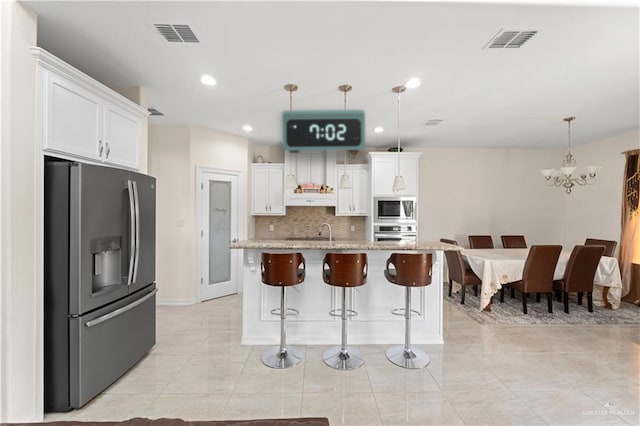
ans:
**7:02**
